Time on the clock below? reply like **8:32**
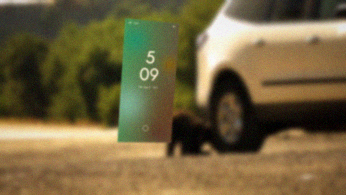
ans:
**5:09**
